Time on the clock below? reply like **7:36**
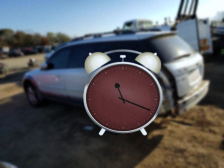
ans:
**11:19**
